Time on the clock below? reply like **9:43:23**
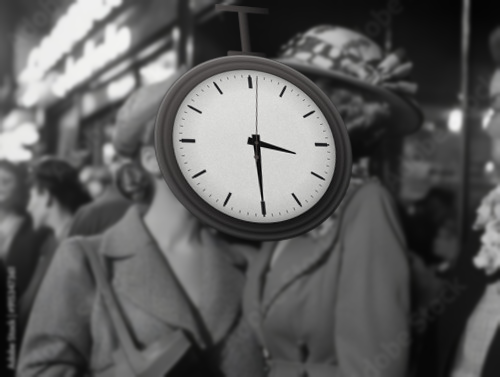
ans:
**3:30:01**
